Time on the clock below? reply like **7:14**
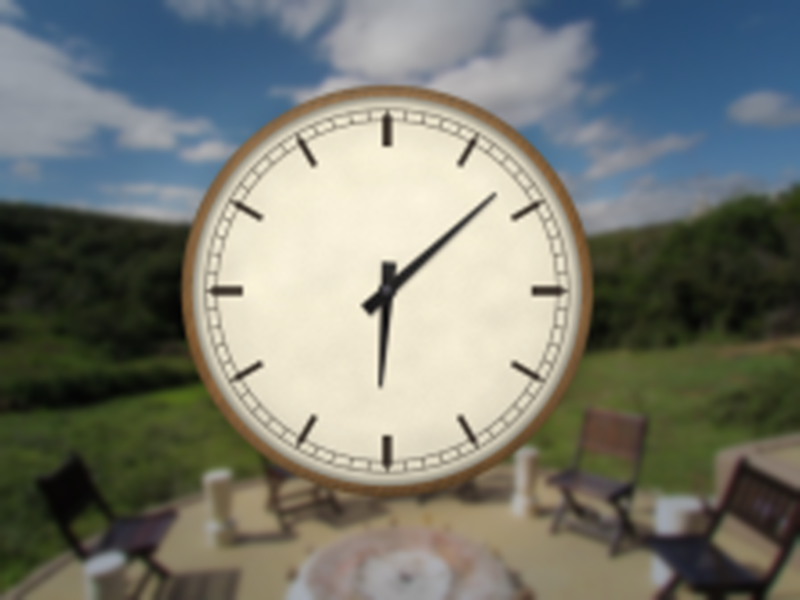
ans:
**6:08**
